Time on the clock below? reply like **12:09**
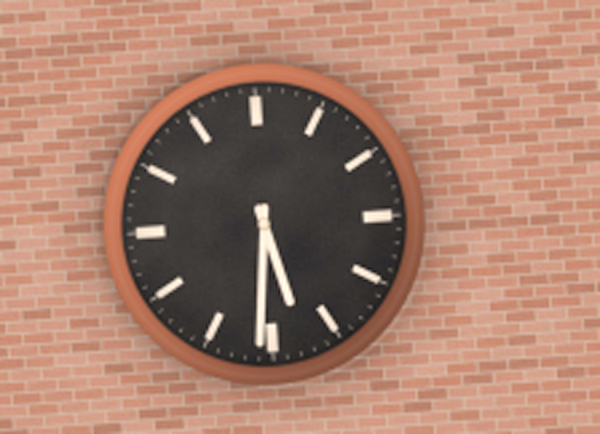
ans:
**5:31**
